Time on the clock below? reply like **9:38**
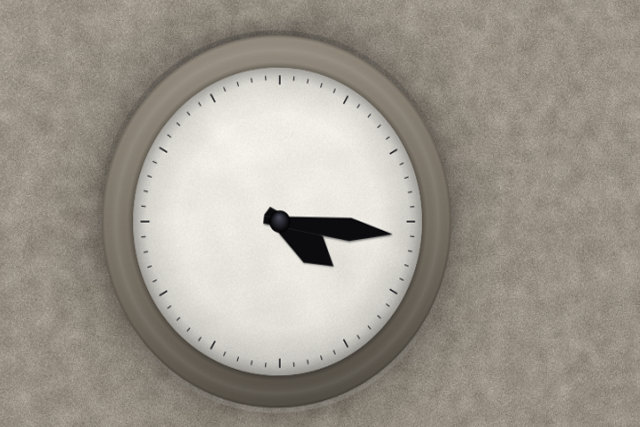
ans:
**4:16**
